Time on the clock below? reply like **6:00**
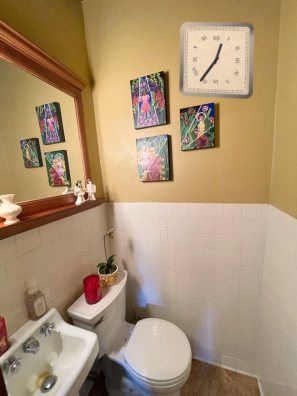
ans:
**12:36**
